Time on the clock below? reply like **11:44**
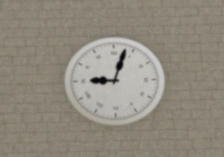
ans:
**9:03**
